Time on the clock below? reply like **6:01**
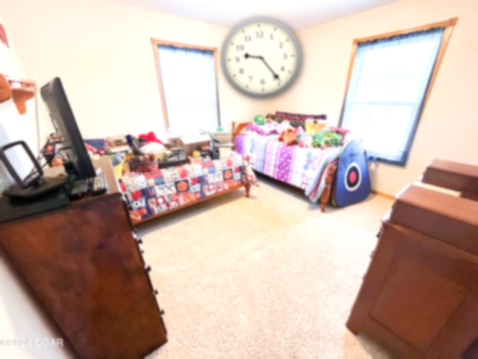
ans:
**9:24**
